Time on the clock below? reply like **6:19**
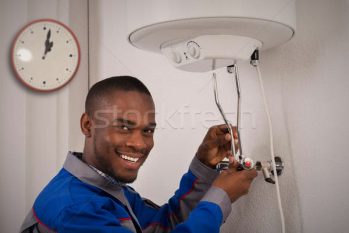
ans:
**1:02**
